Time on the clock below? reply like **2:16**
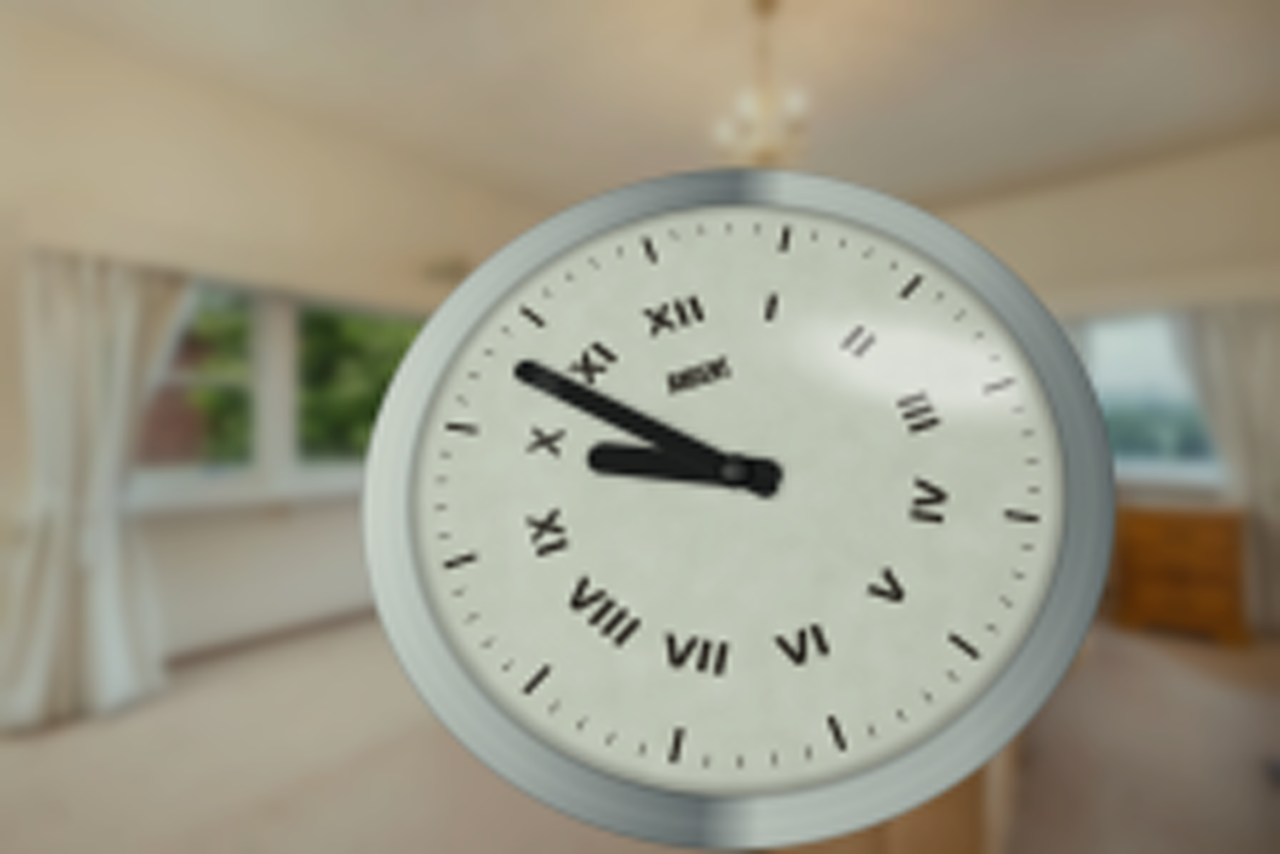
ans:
**9:53**
